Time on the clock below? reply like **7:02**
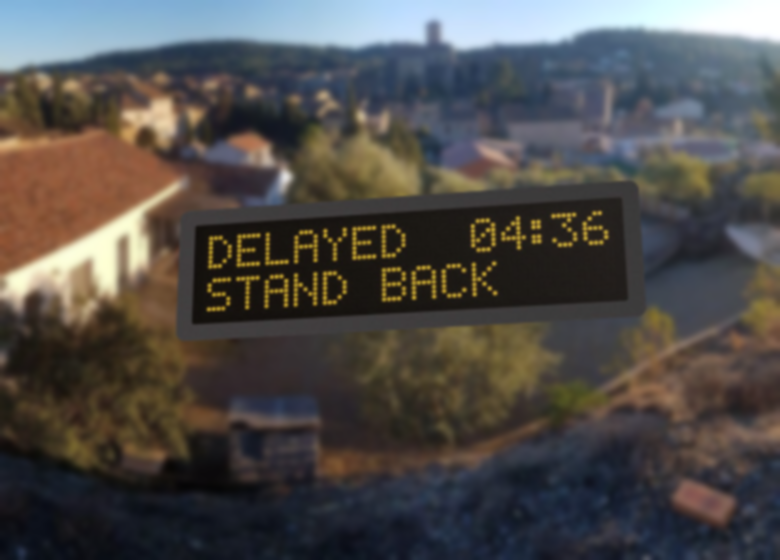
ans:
**4:36**
